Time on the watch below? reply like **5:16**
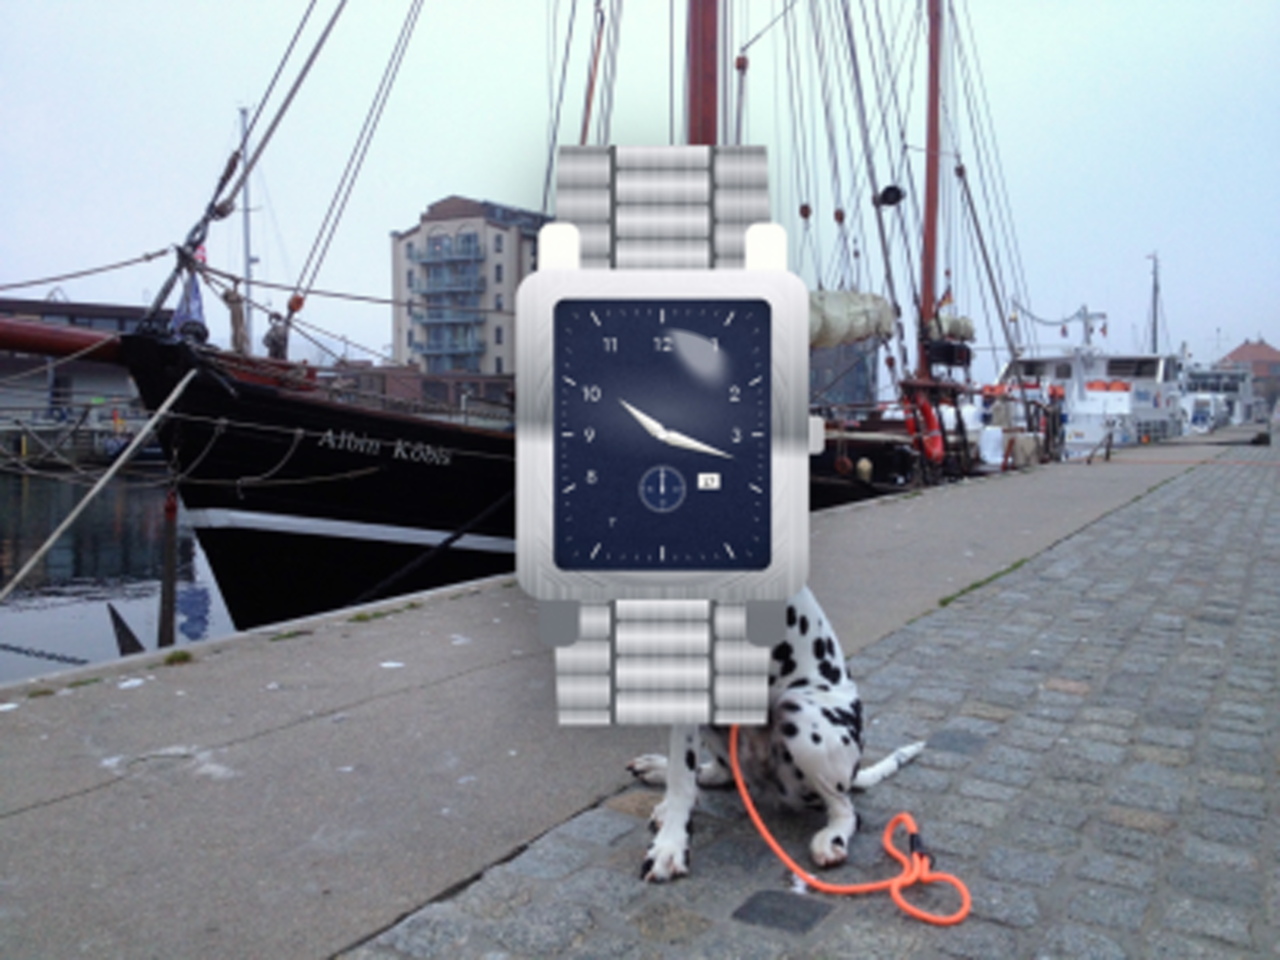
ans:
**10:18**
